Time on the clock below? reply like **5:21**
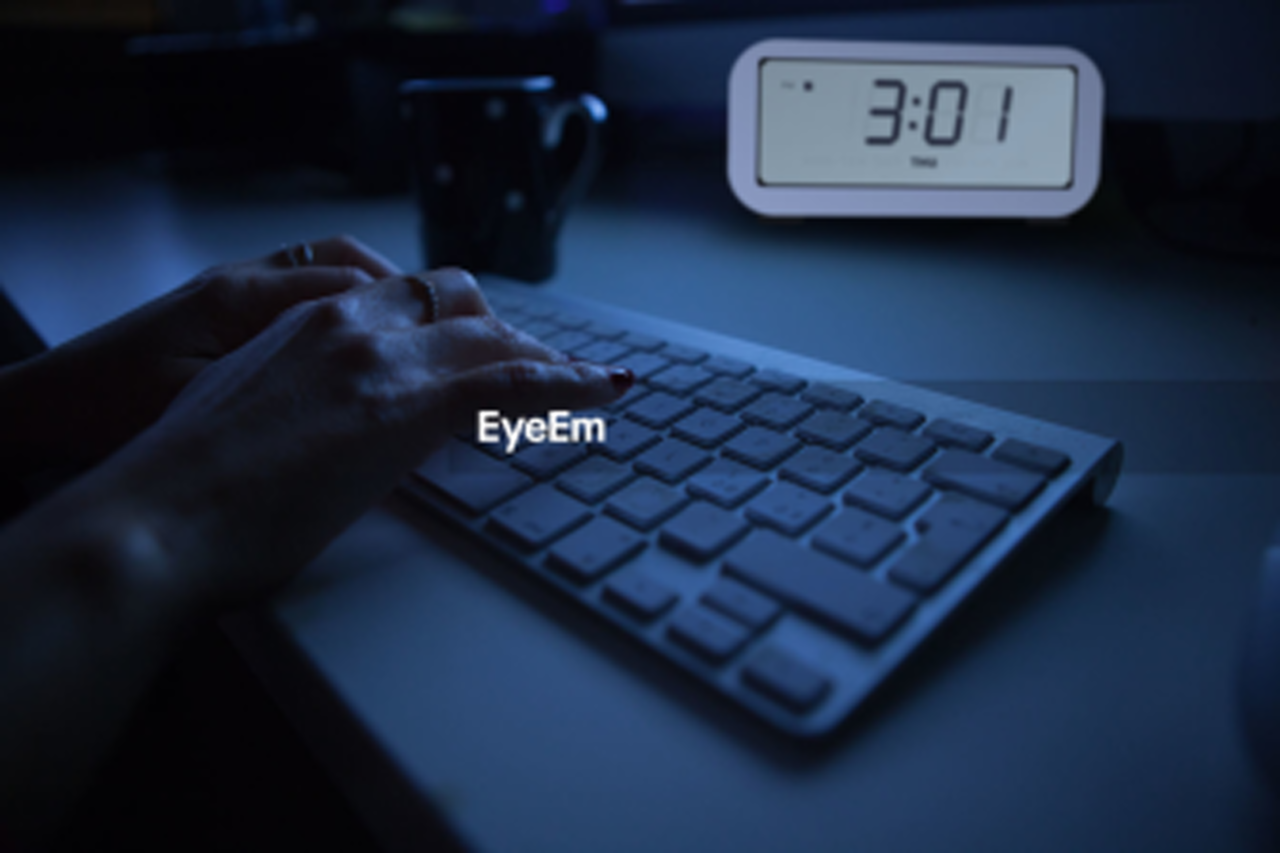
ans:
**3:01**
